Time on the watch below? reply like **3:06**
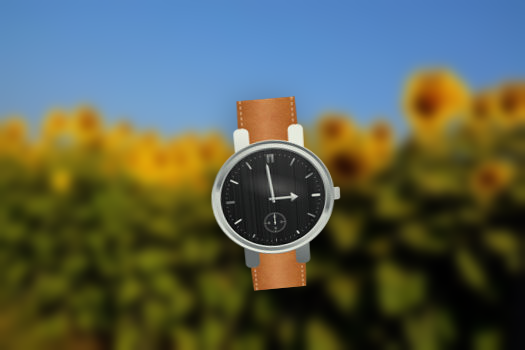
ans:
**2:59**
